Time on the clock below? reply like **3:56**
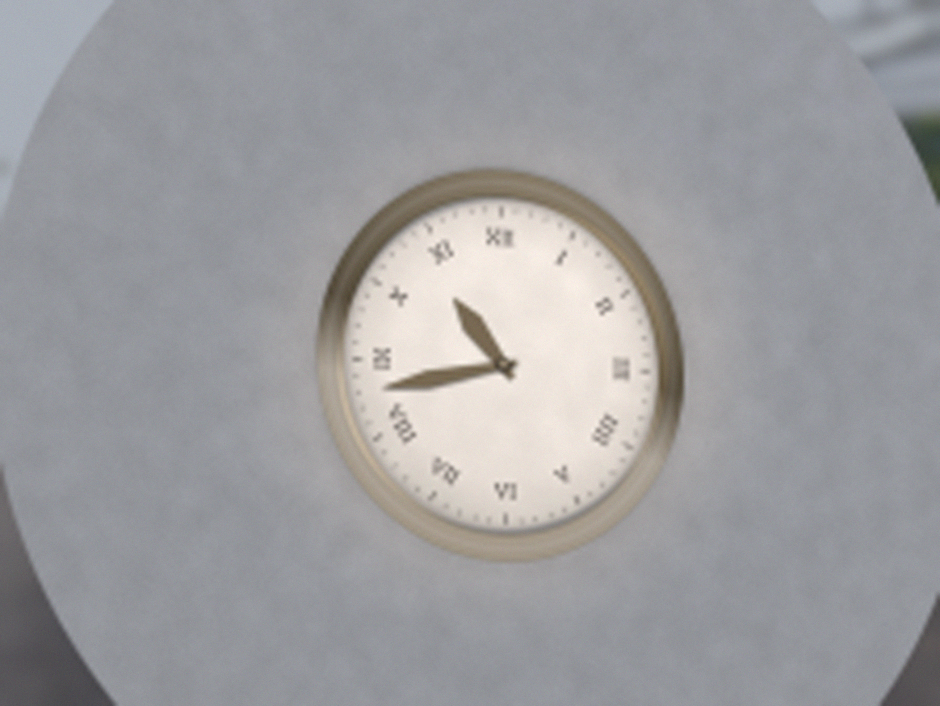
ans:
**10:43**
